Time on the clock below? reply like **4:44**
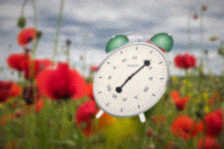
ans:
**7:07**
